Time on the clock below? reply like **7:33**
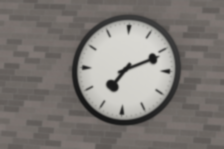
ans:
**7:11**
